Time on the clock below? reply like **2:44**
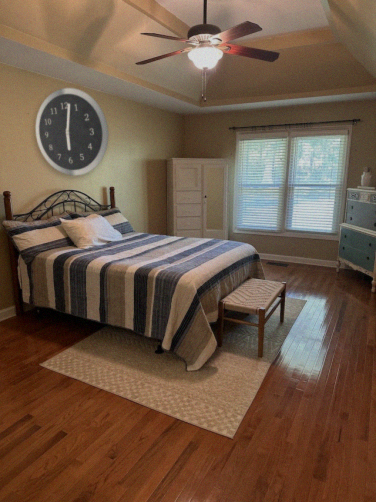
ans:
**6:02**
